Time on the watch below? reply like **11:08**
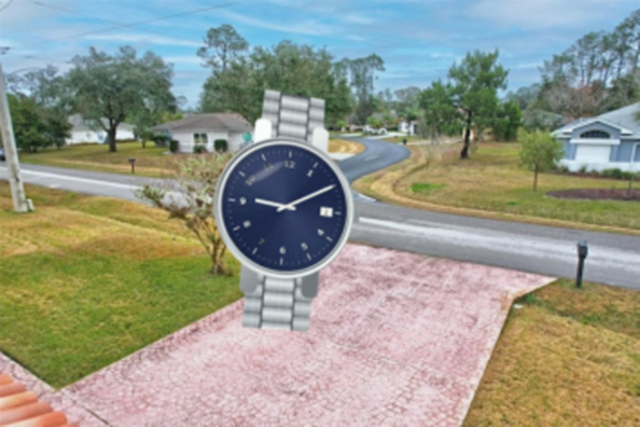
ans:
**9:10**
